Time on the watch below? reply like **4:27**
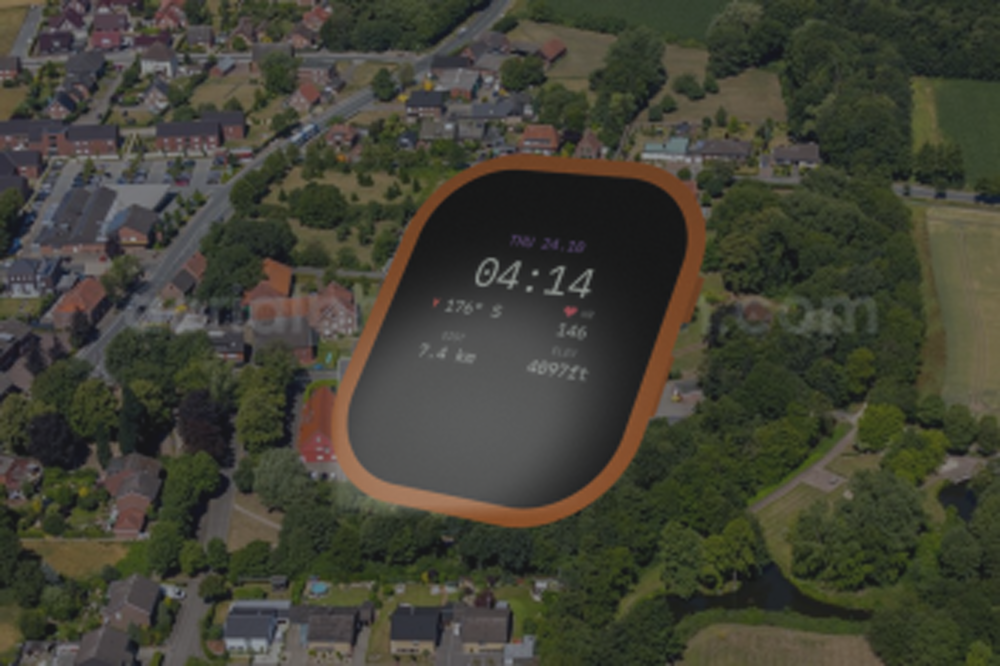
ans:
**4:14**
